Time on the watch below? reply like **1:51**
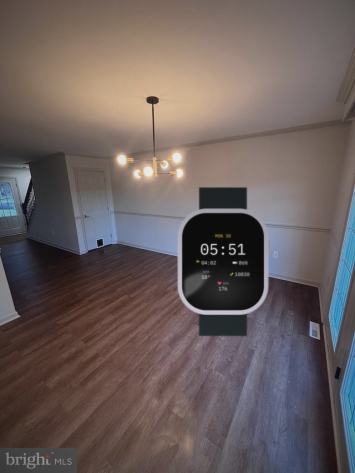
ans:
**5:51**
